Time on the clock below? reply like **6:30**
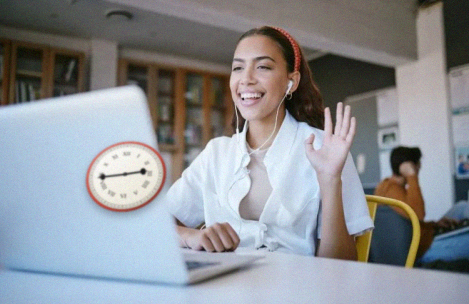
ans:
**2:44**
